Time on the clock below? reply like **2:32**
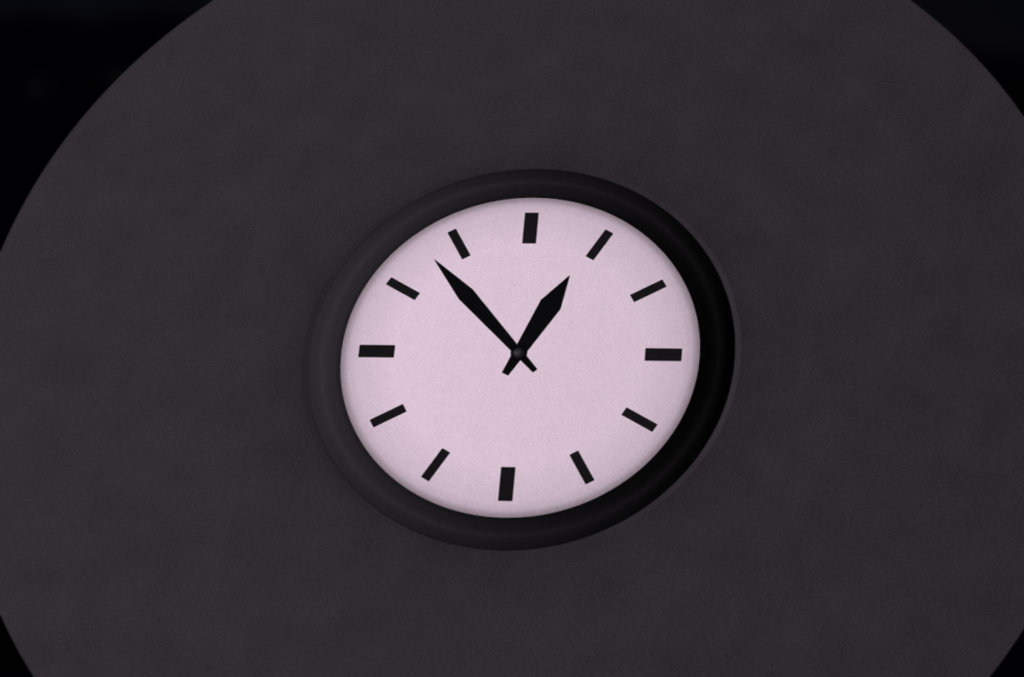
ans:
**12:53**
